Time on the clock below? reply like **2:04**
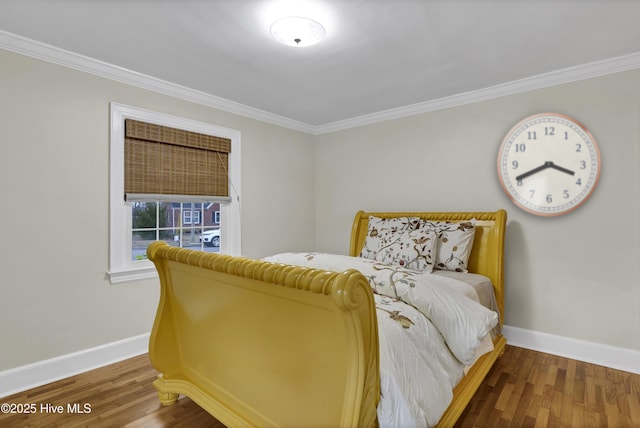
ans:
**3:41**
